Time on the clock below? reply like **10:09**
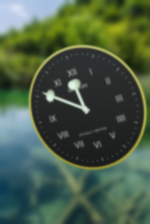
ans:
**11:51**
